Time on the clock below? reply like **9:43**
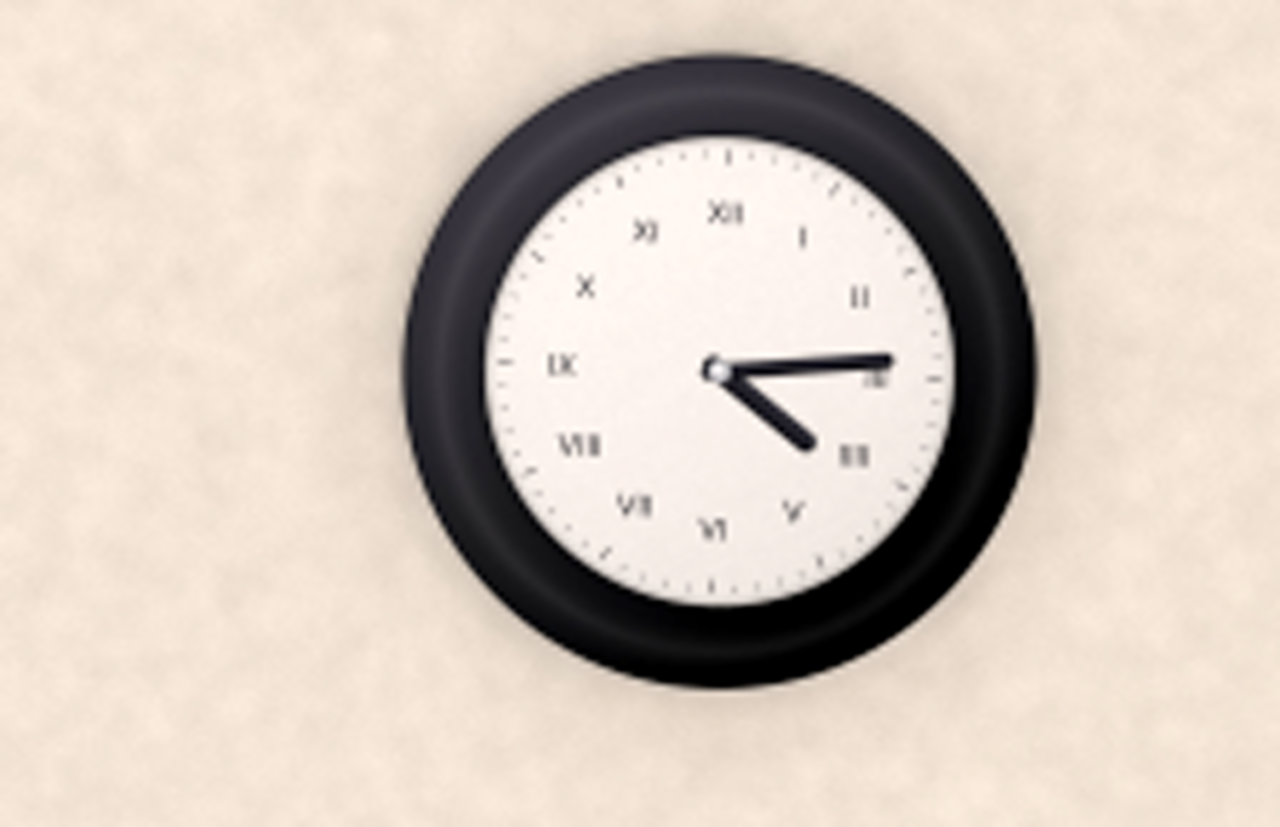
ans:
**4:14**
